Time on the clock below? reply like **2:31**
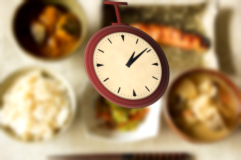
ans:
**1:09**
